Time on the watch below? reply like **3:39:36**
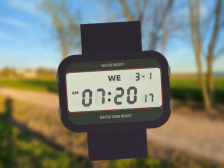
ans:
**7:20:17**
